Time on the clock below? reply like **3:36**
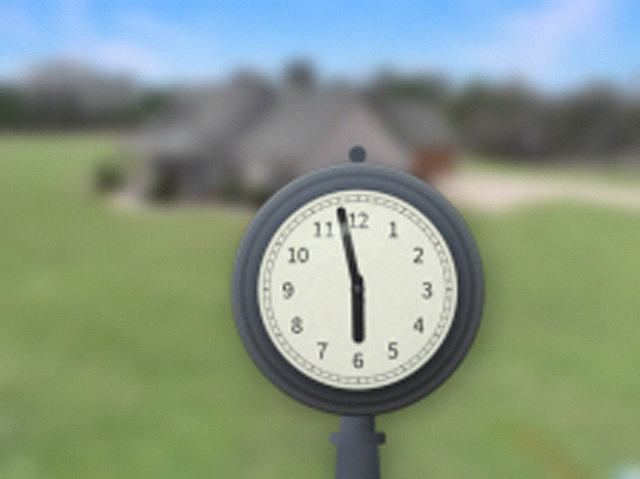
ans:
**5:58**
